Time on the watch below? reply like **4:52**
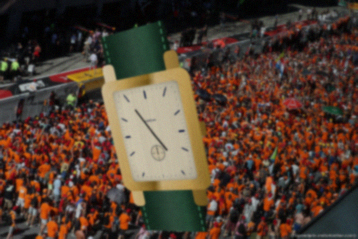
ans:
**4:55**
